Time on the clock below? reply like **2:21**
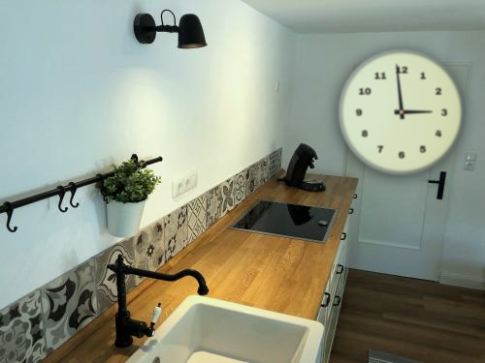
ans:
**2:59**
